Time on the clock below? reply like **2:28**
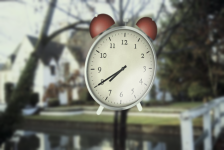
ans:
**7:40**
